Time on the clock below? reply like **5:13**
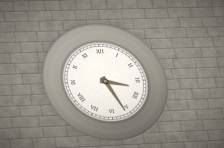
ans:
**3:26**
